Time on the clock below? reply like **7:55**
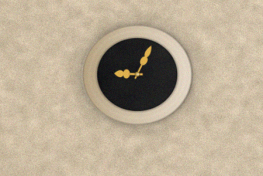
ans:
**9:04**
